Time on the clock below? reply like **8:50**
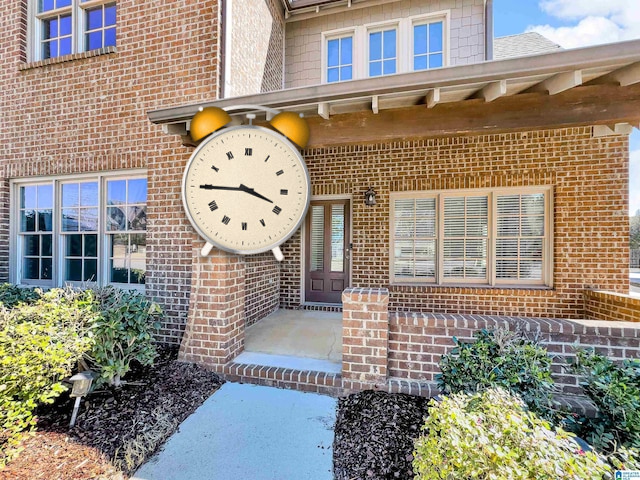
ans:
**3:45**
